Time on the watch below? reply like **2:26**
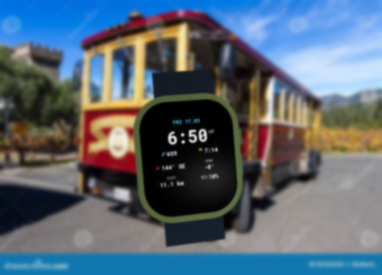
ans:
**6:50**
